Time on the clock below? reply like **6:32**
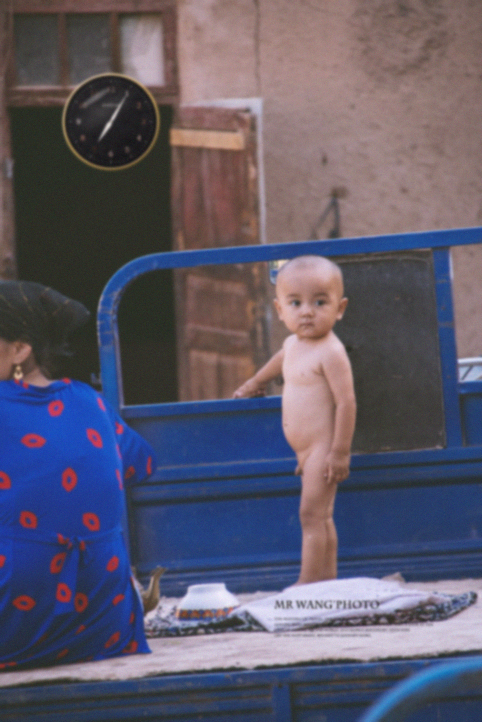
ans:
**7:05**
